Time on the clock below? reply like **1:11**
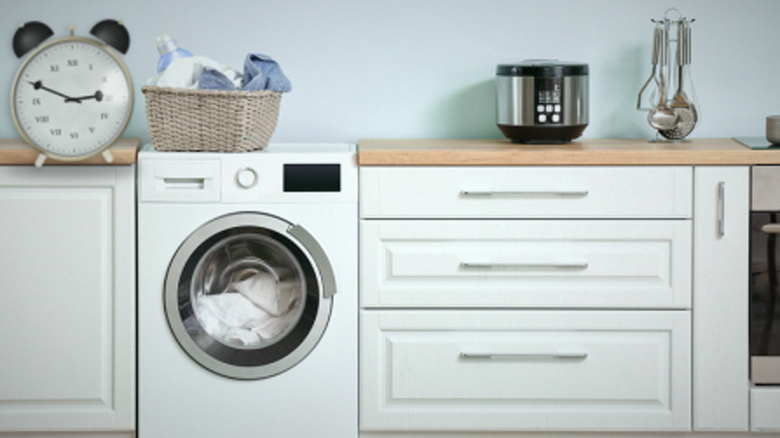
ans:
**2:49**
